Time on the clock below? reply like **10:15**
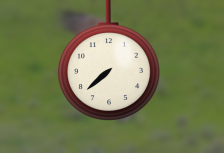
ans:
**7:38**
